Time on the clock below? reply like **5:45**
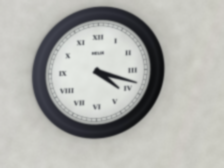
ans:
**4:18**
